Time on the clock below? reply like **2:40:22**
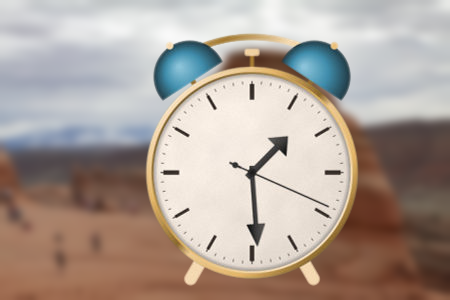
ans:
**1:29:19**
